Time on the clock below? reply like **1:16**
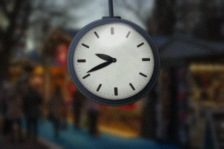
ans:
**9:41**
